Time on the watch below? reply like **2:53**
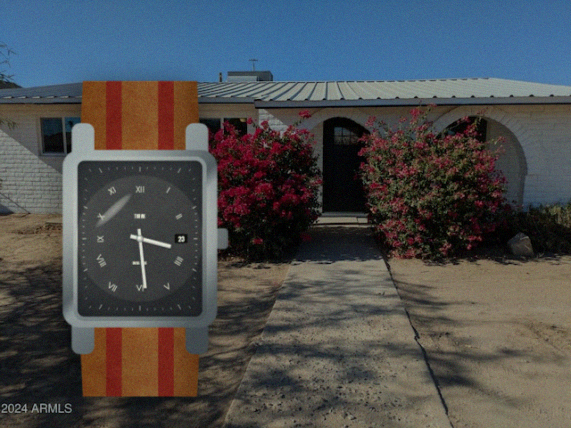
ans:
**3:29**
